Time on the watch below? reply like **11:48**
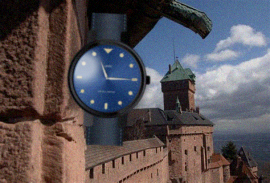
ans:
**11:15**
